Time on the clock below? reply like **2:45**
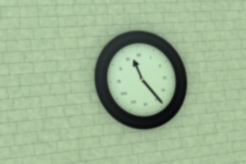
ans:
**11:24**
